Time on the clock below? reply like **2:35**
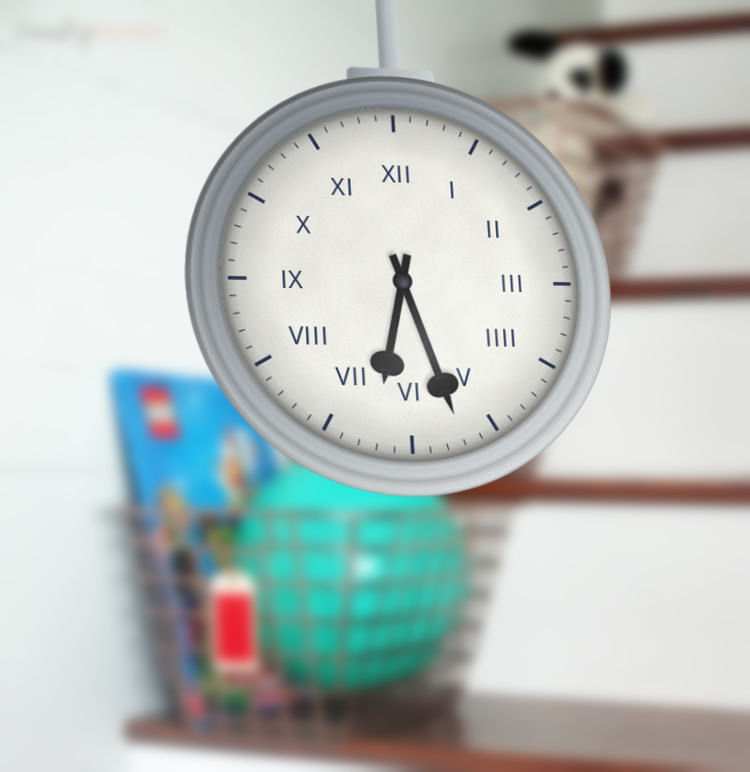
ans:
**6:27**
